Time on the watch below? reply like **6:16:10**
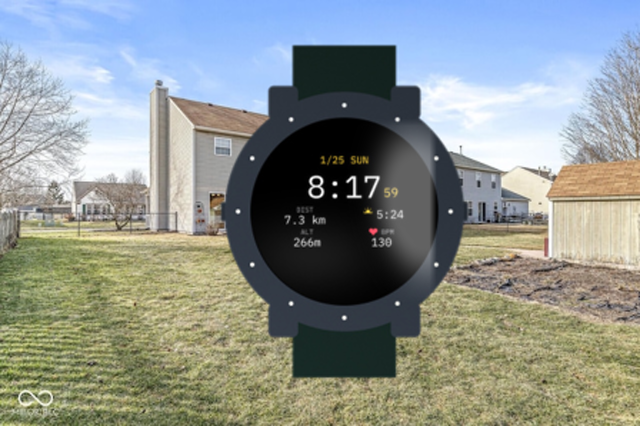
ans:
**8:17:59**
